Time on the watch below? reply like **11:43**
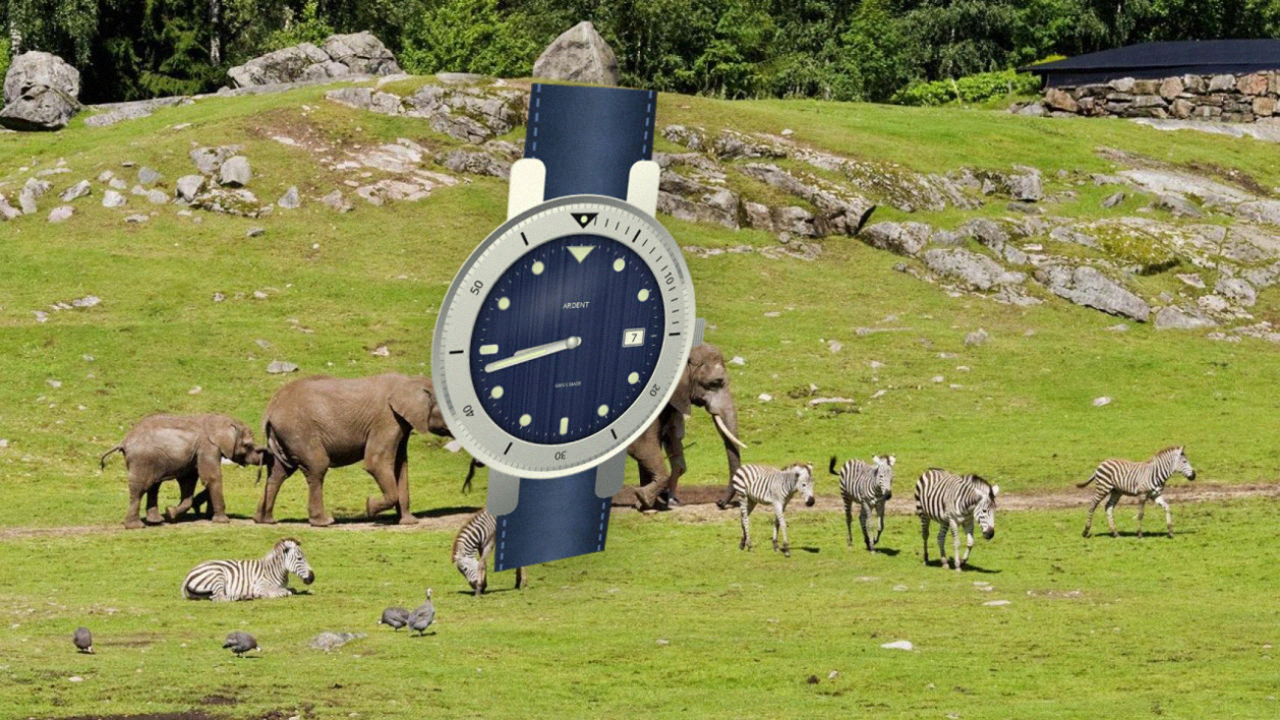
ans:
**8:43**
